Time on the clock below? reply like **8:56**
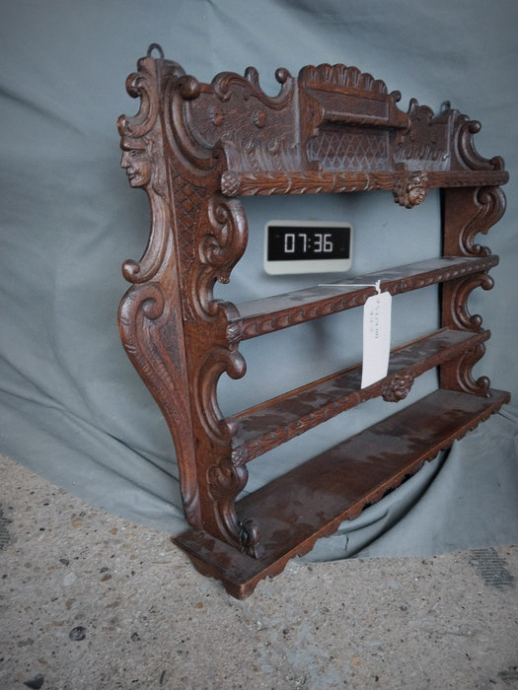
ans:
**7:36**
